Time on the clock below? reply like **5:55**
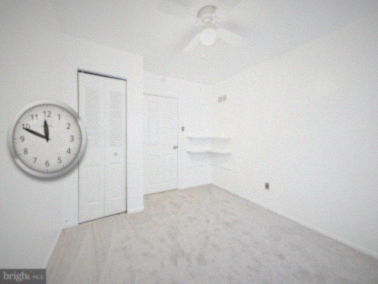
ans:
**11:49**
